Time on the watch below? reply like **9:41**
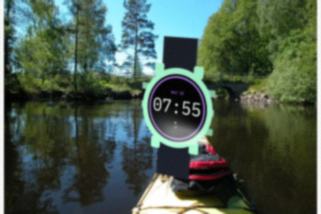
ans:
**7:55**
